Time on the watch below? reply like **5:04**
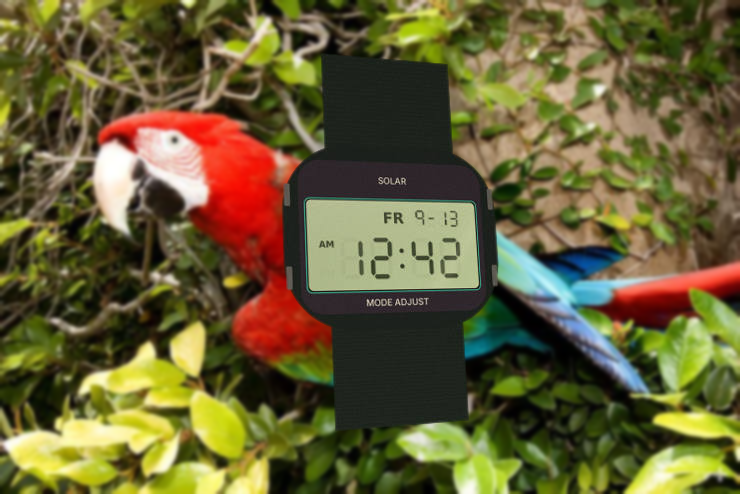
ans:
**12:42**
